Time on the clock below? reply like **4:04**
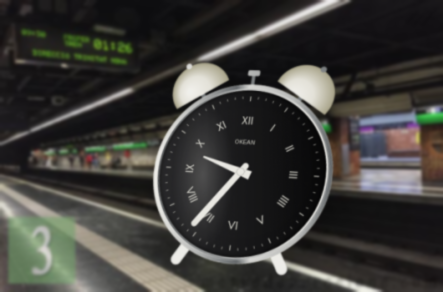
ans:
**9:36**
